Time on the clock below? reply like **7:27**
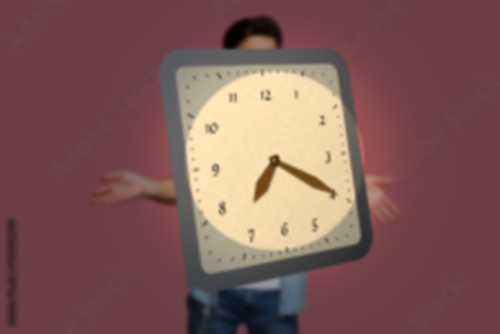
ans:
**7:20**
